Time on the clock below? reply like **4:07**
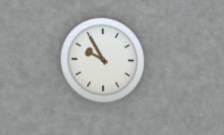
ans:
**9:55**
